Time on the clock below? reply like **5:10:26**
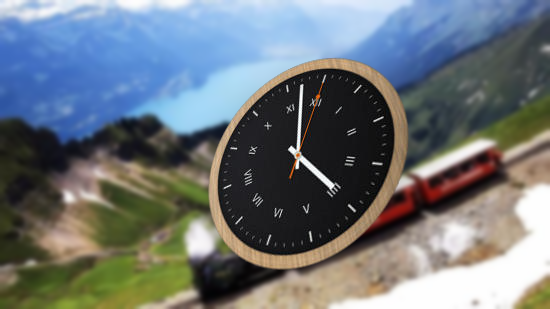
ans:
**3:57:00**
